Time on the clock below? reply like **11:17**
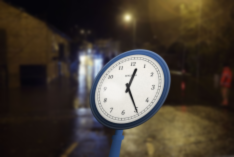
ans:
**12:25**
